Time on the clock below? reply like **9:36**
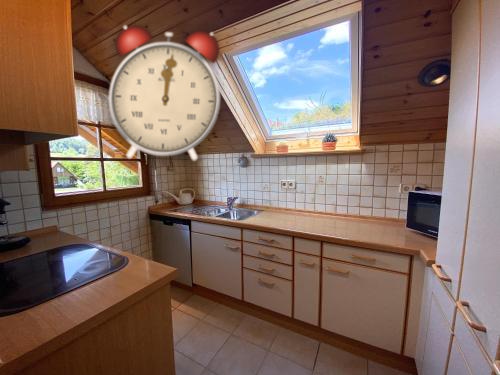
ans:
**12:01**
